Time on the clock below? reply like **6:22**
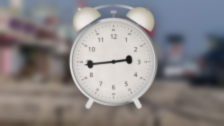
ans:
**2:44**
